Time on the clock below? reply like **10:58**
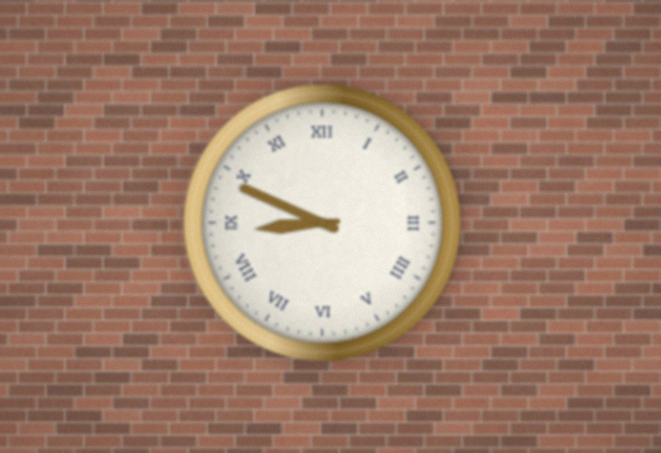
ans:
**8:49**
